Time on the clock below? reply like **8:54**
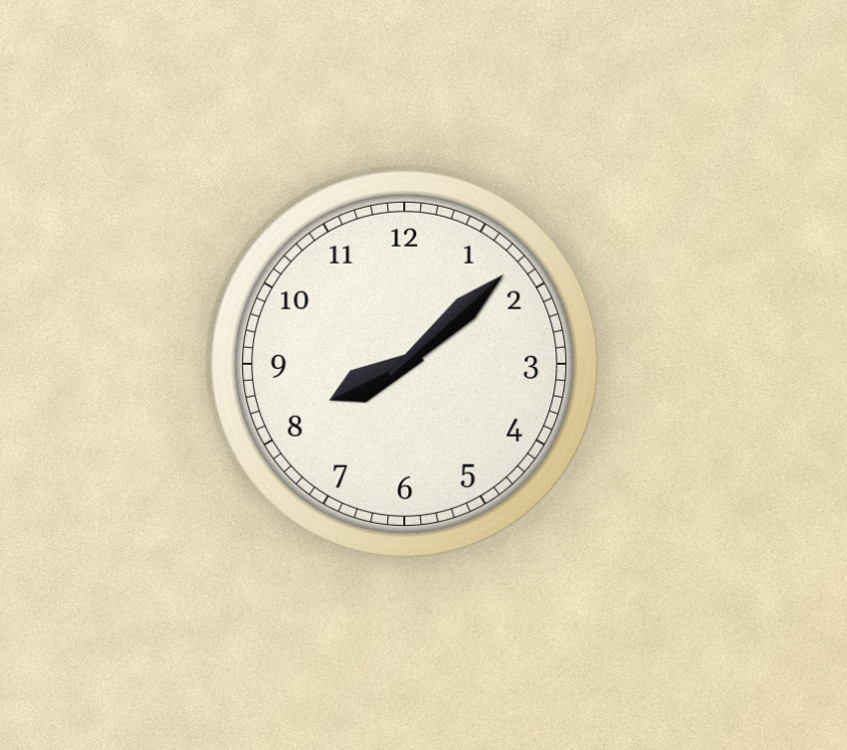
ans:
**8:08**
